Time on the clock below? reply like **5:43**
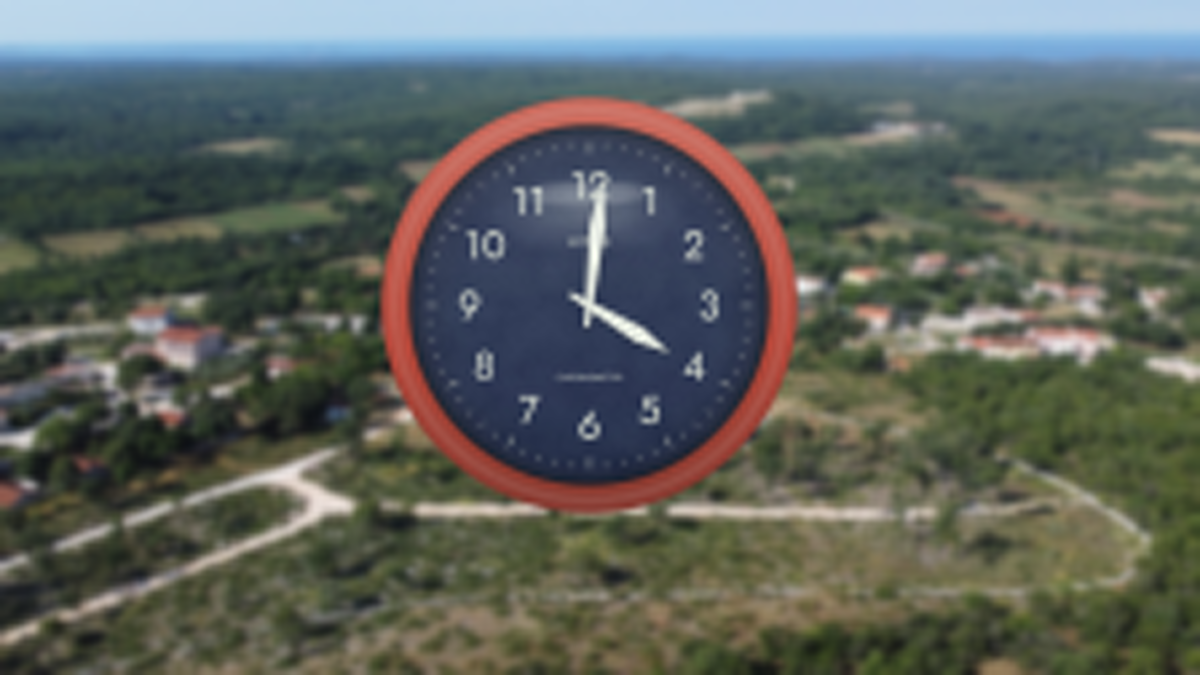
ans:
**4:01**
